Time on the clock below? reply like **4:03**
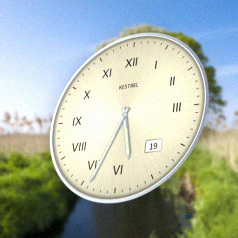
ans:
**5:34**
